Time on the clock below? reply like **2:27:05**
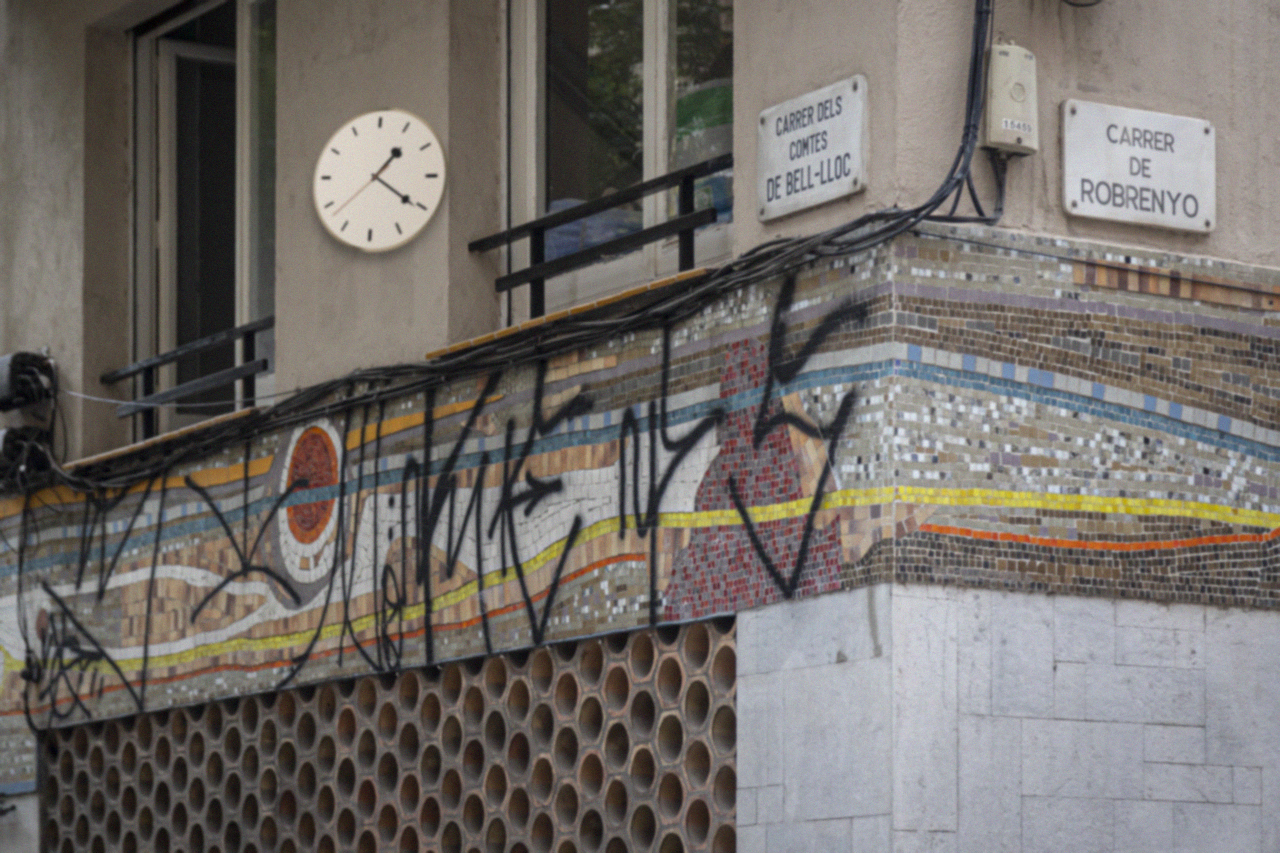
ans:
**1:20:38**
